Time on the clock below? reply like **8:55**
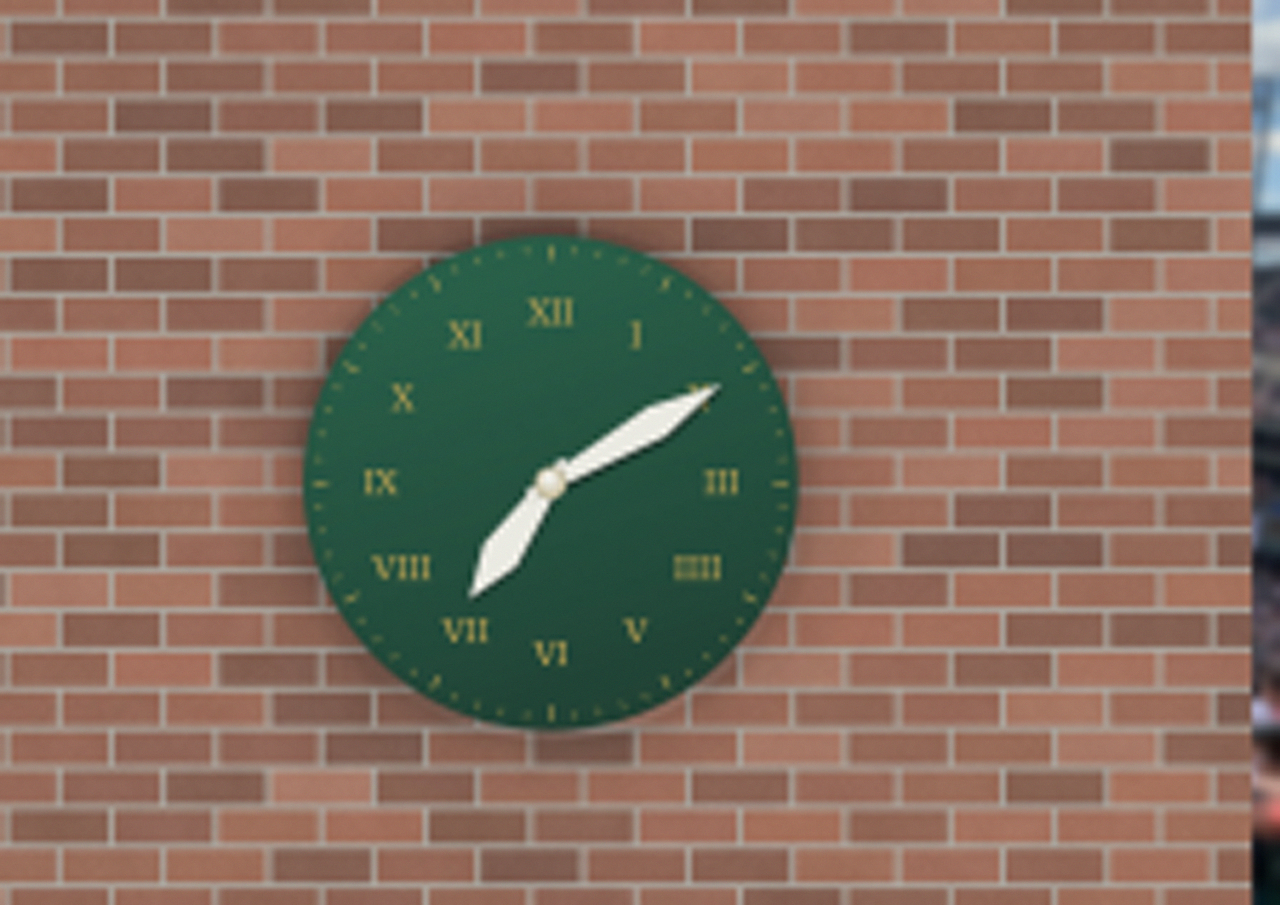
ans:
**7:10**
